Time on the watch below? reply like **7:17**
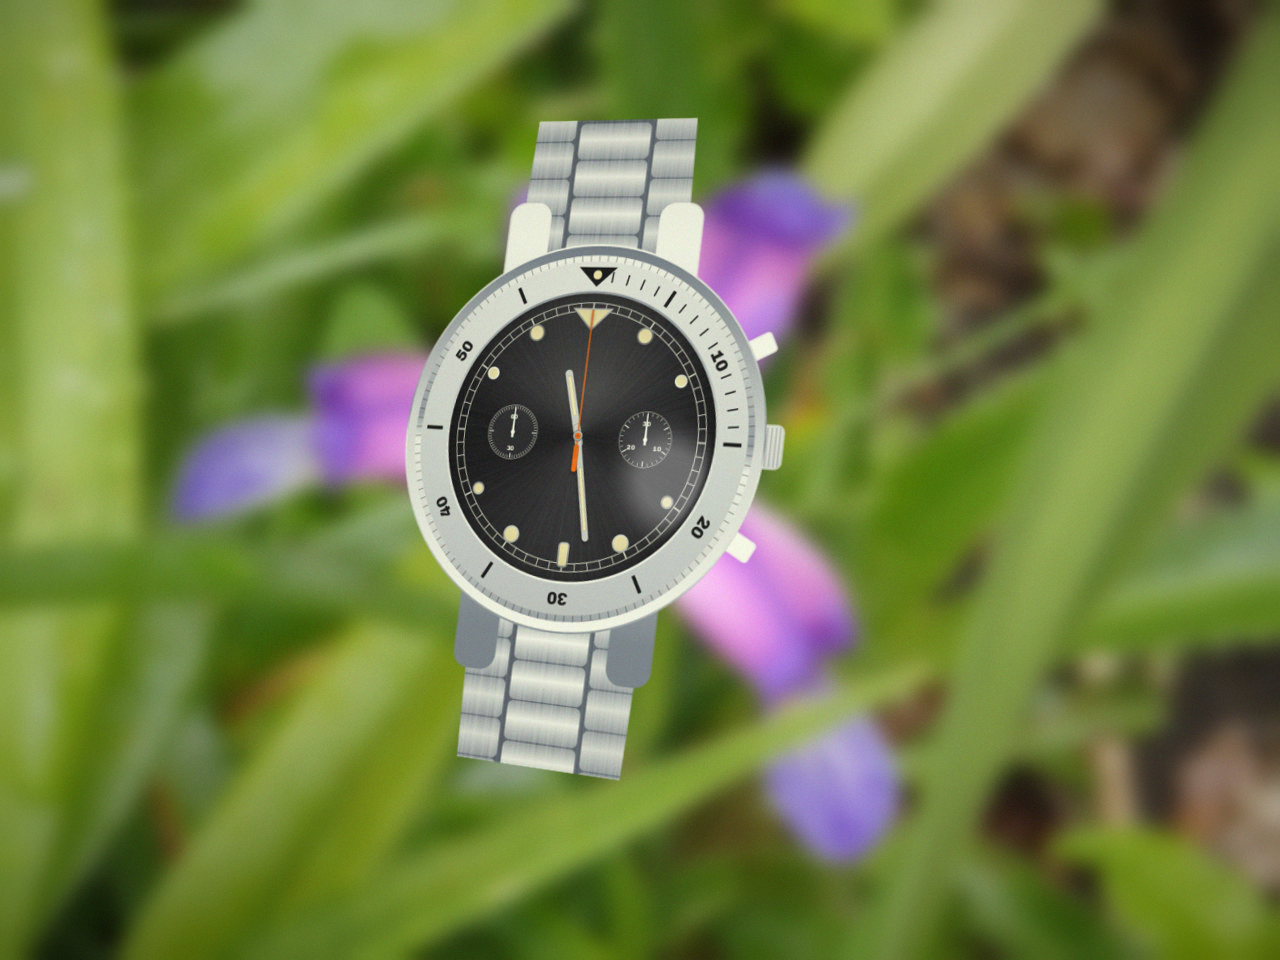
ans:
**11:28**
